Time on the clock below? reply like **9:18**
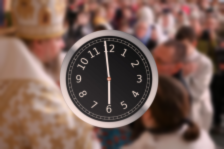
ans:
**5:59**
